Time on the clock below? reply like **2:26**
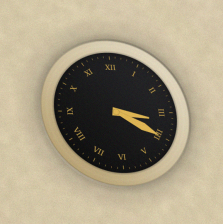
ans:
**3:20**
